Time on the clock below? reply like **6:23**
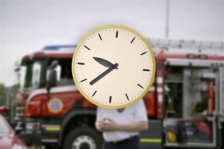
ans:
**9:38**
